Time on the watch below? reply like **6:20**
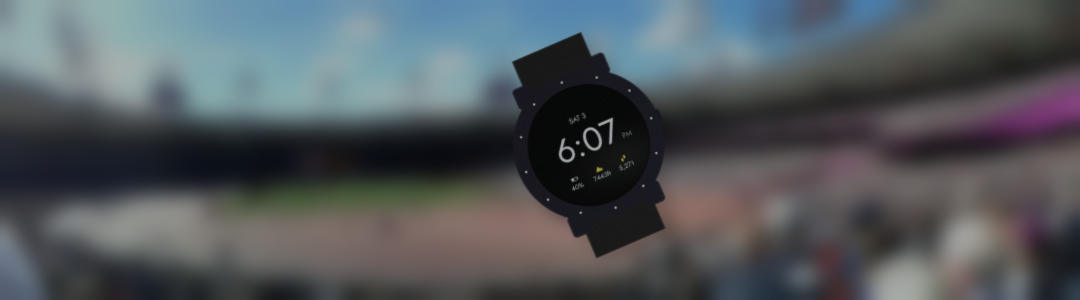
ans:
**6:07**
